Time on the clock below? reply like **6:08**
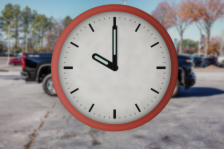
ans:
**10:00**
